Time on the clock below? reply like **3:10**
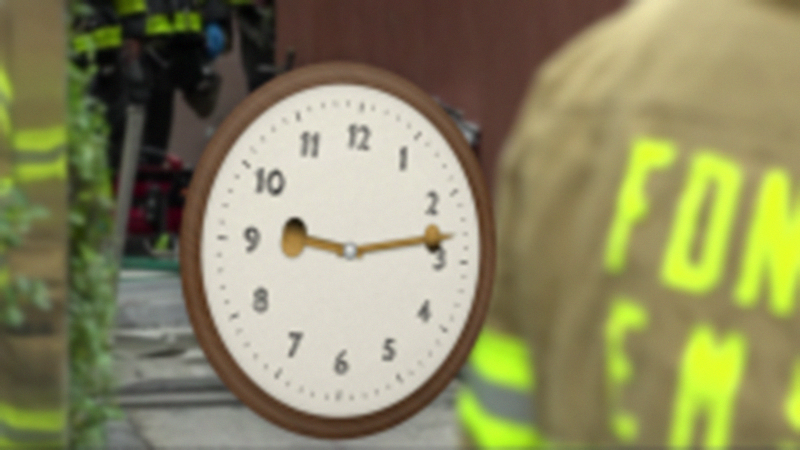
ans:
**9:13**
